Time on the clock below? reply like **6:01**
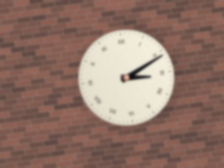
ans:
**3:11**
